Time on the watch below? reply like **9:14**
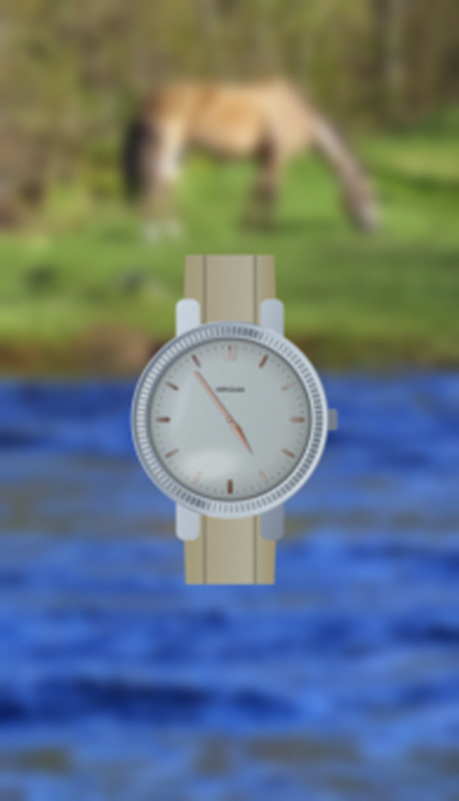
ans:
**4:54**
